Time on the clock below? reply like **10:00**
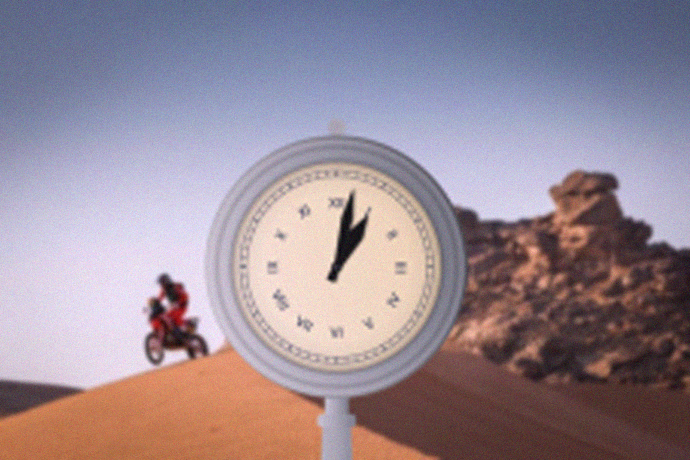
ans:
**1:02**
